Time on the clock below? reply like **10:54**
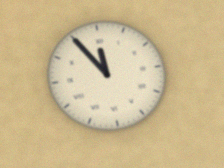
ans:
**11:55**
